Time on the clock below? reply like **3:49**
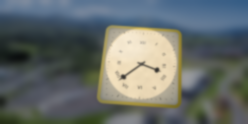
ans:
**3:38**
